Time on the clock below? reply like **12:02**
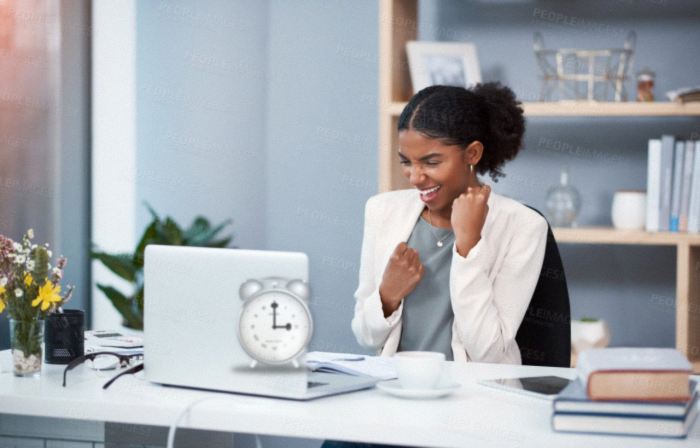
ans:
**3:00**
